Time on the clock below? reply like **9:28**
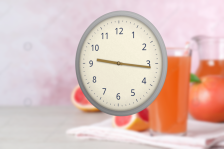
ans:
**9:16**
